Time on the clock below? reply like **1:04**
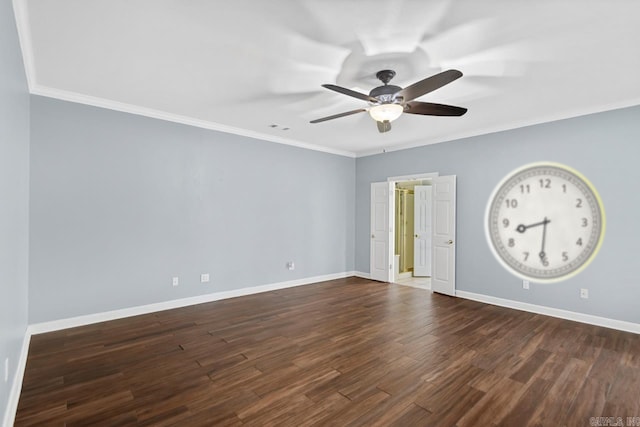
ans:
**8:31**
